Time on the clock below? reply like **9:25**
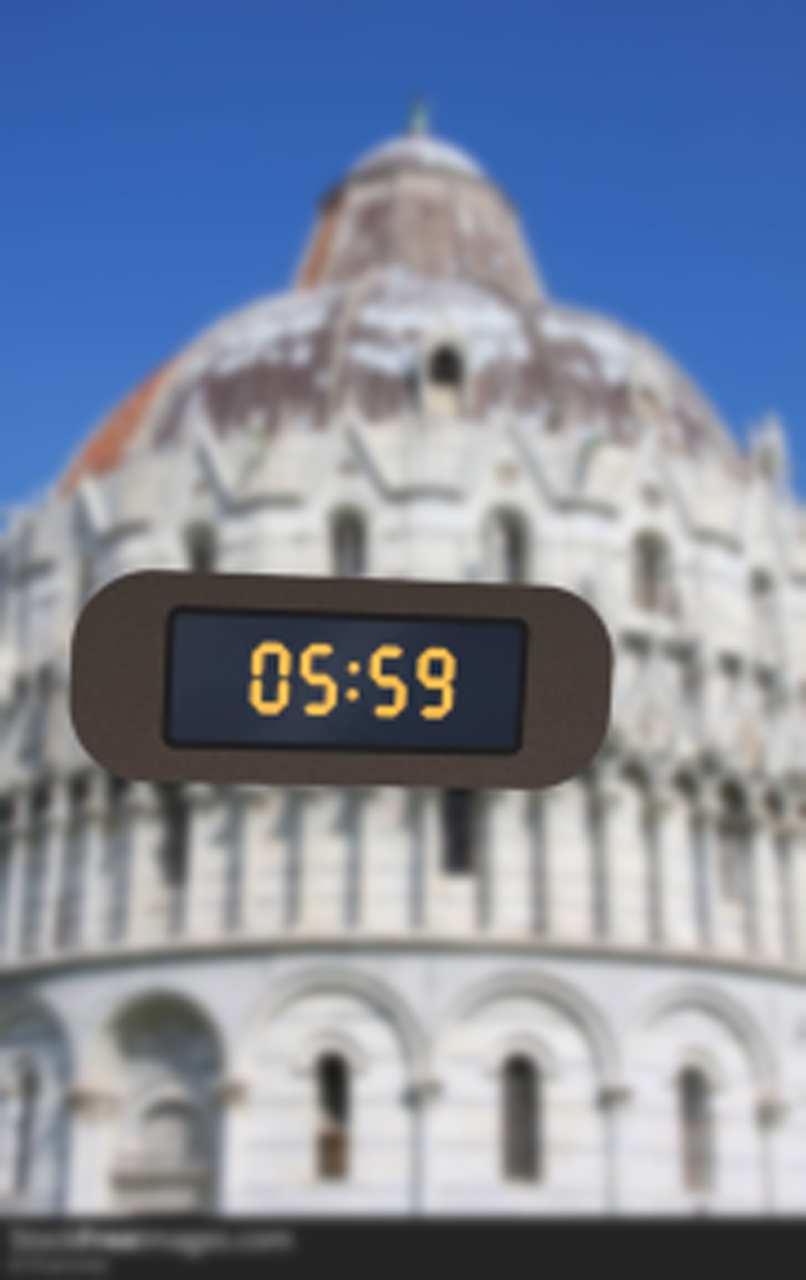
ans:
**5:59**
